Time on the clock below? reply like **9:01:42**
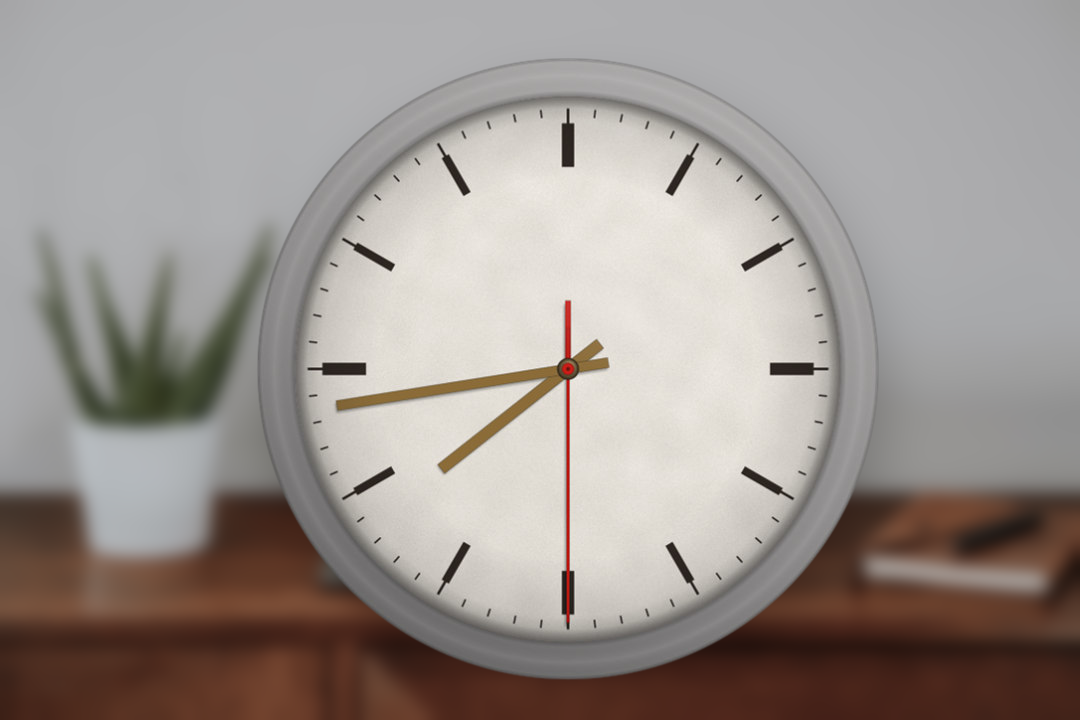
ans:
**7:43:30**
